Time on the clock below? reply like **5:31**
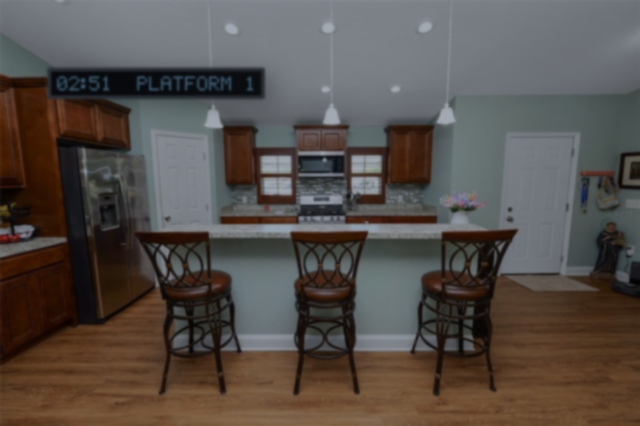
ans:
**2:51**
